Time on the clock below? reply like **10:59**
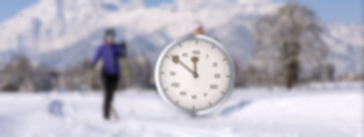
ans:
**11:51**
